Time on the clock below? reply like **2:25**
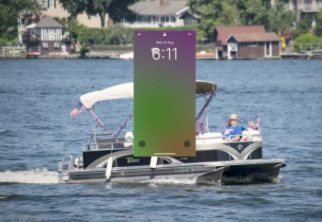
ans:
**6:11**
